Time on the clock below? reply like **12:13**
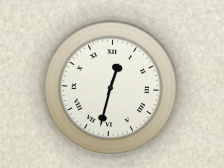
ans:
**12:32**
